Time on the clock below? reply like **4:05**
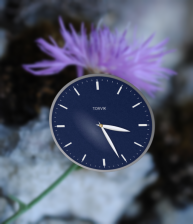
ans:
**3:26**
